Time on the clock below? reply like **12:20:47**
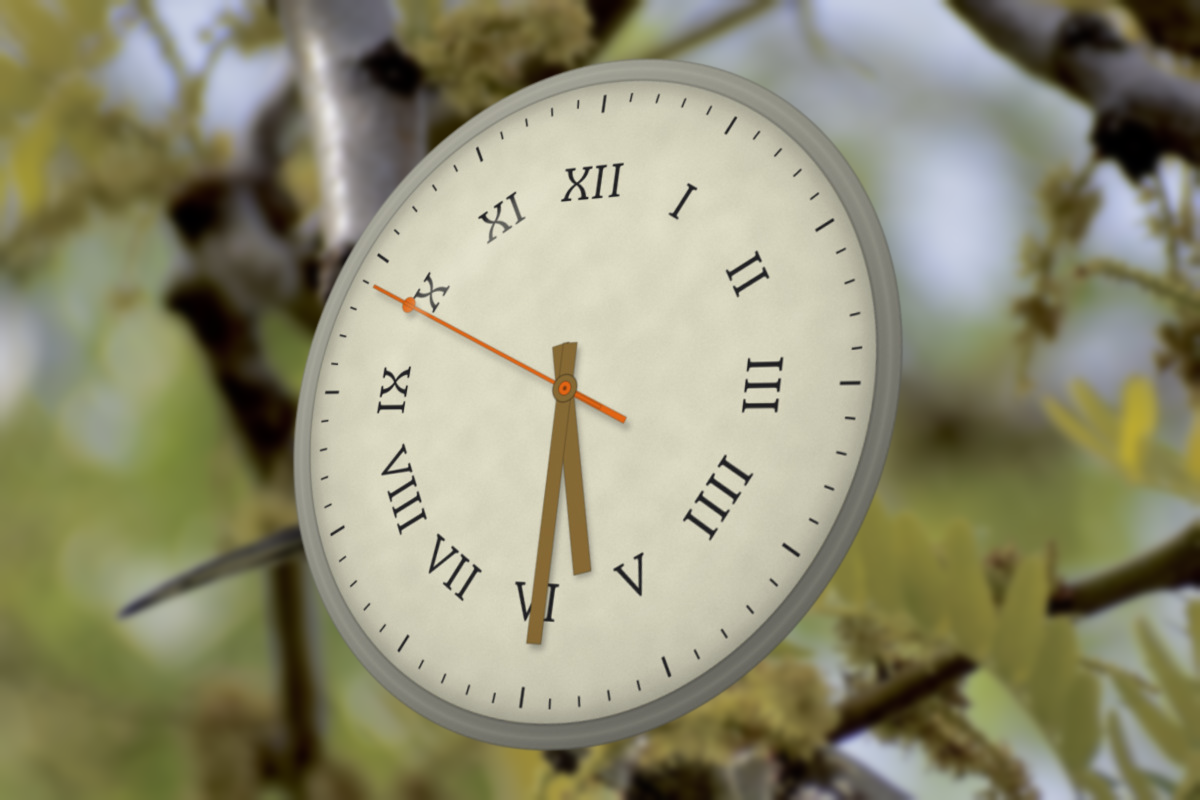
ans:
**5:29:49**
